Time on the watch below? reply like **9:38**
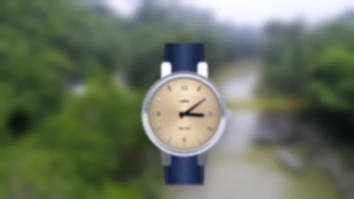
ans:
**3:09**
